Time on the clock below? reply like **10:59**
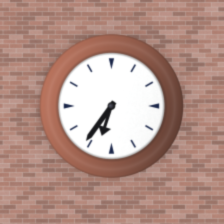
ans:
**6:36**
